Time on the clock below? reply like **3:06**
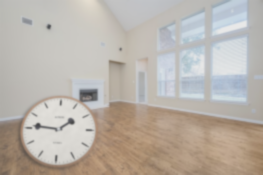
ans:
**1:46**
